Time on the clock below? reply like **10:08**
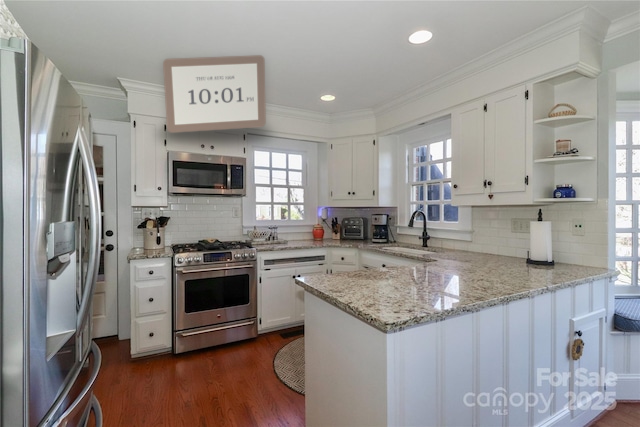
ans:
**10:01**
